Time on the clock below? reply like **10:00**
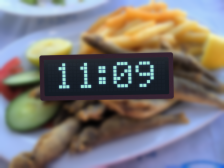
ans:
**11:09**
